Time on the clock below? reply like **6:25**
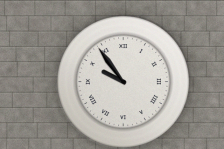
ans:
**9:54**
